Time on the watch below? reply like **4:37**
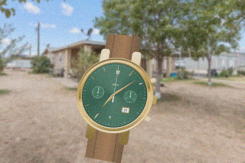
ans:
**7:08**
